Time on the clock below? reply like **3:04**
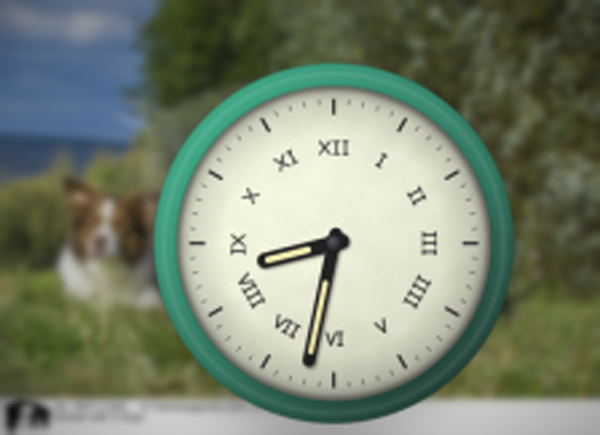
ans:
**8:32**
